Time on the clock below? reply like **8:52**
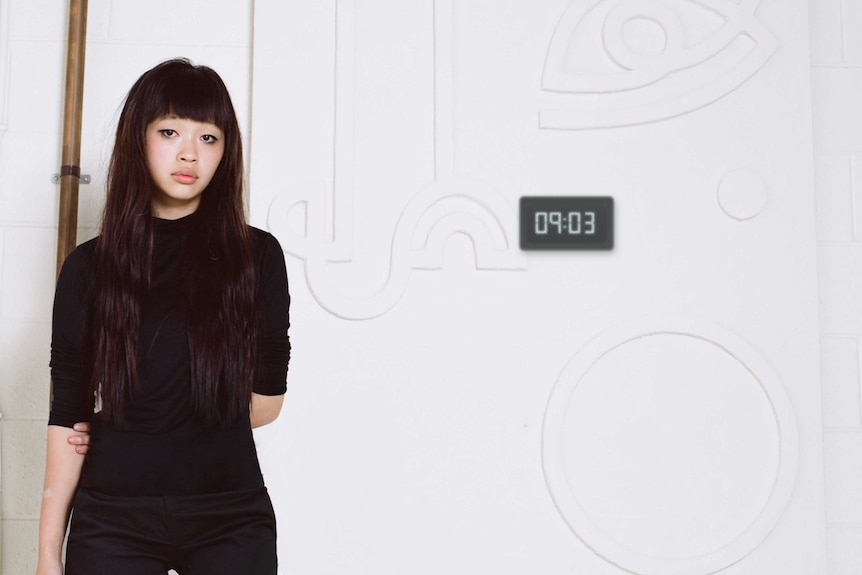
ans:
**9:03**
